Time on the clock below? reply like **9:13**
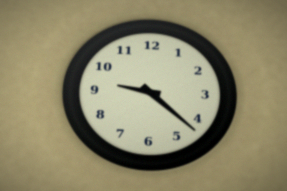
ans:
**9:22**
